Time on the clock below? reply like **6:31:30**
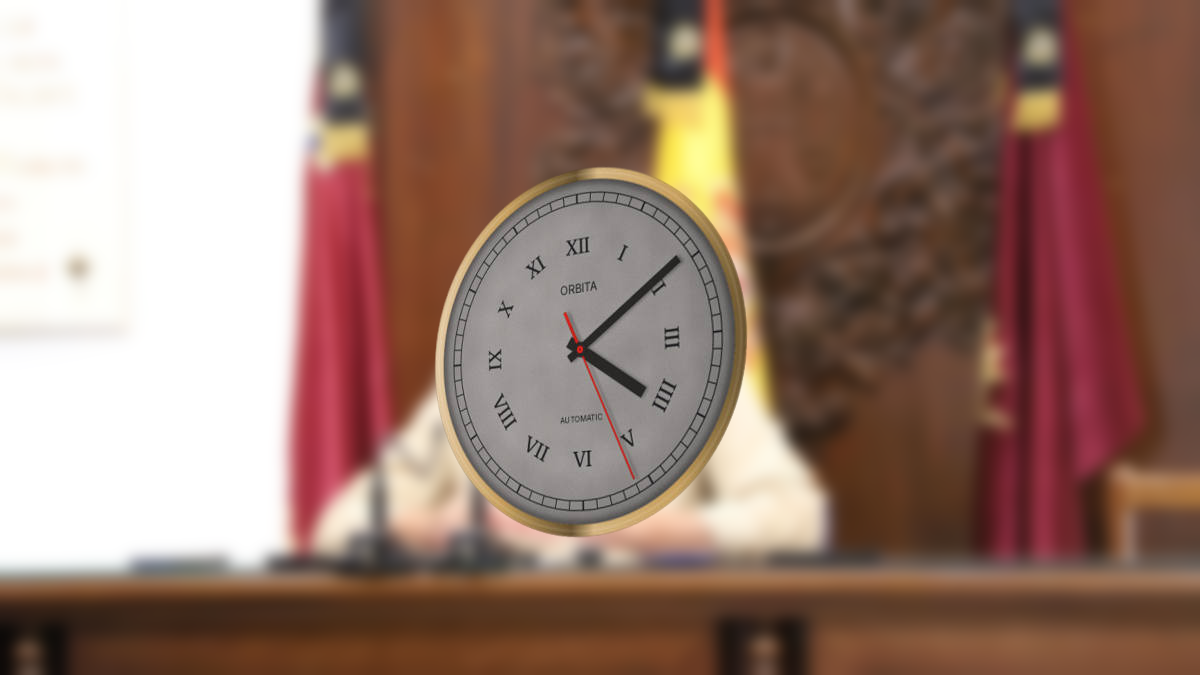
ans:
**4:09:26**
